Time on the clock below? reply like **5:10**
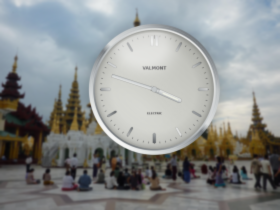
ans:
**3:48**
